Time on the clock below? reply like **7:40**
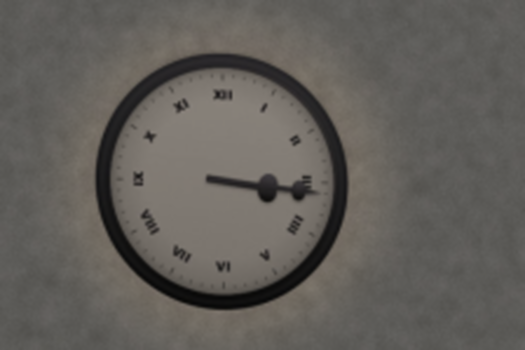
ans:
**3:16**
